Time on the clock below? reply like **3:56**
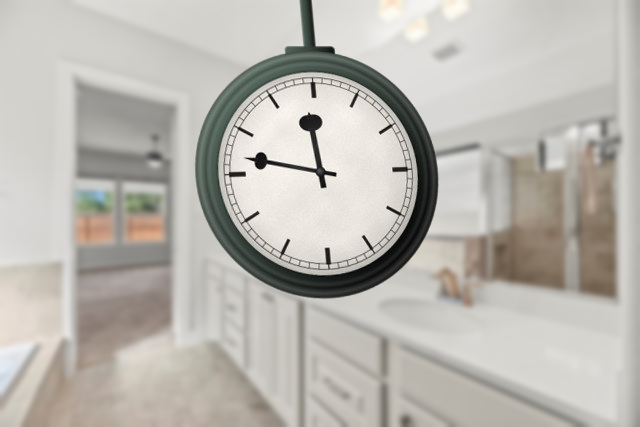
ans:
**11:47**
